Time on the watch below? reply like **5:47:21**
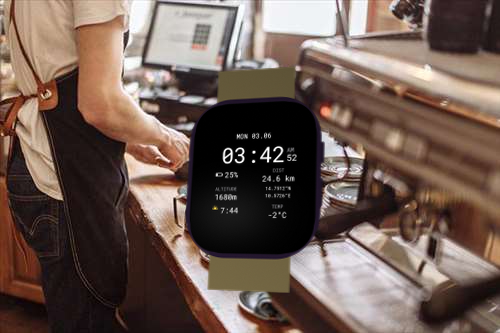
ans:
**3:42:52**
